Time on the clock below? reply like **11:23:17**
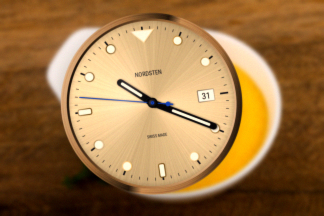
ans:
**10:19:47**
